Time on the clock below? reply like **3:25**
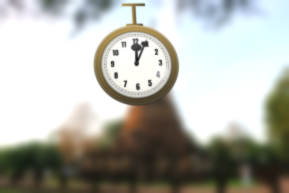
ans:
**12:04**
